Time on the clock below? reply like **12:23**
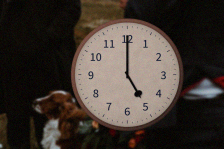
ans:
**5:00**
